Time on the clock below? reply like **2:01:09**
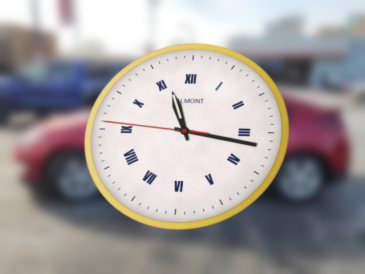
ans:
**11:16:46**
